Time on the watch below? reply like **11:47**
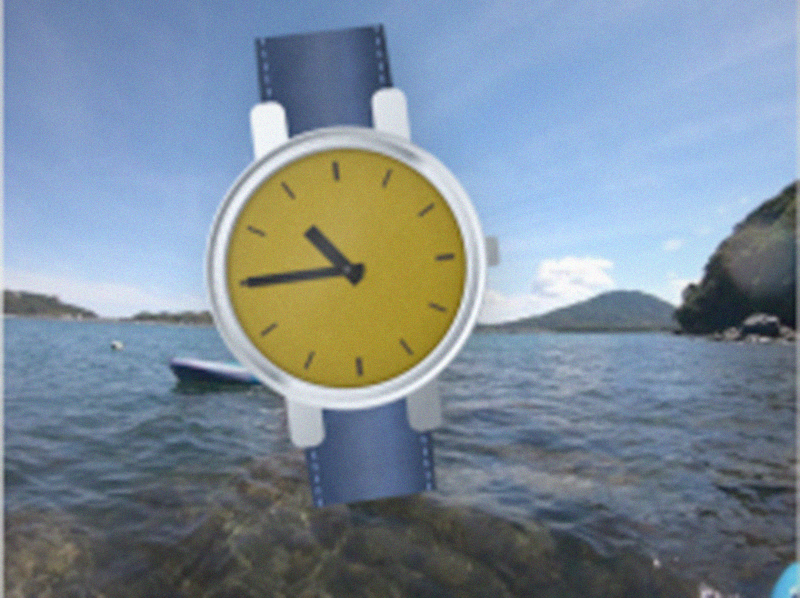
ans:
**10:45**
